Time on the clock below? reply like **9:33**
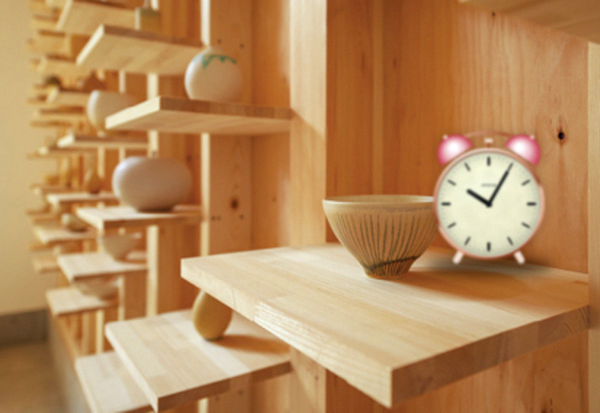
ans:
**10:05**
